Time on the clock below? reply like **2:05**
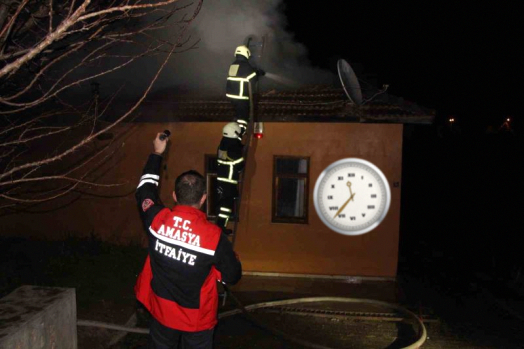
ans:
**11:37**
